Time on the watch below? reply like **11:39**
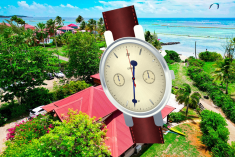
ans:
**12:32**
